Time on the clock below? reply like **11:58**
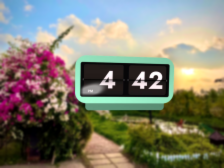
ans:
**4:42**
